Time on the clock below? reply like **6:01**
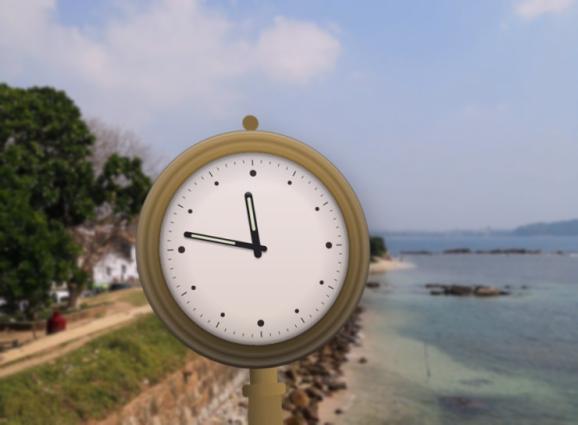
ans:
**11:47**
